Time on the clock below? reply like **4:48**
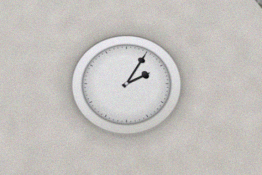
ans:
**2:05**
